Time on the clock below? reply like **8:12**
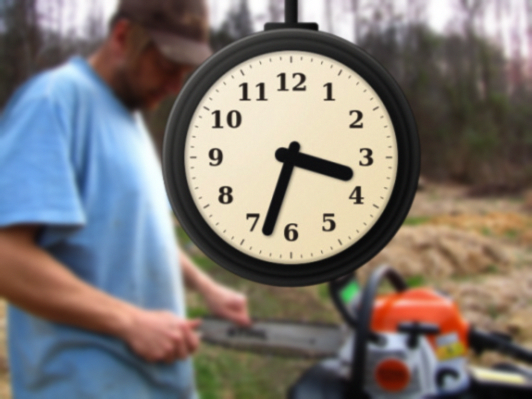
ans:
**3:33**
